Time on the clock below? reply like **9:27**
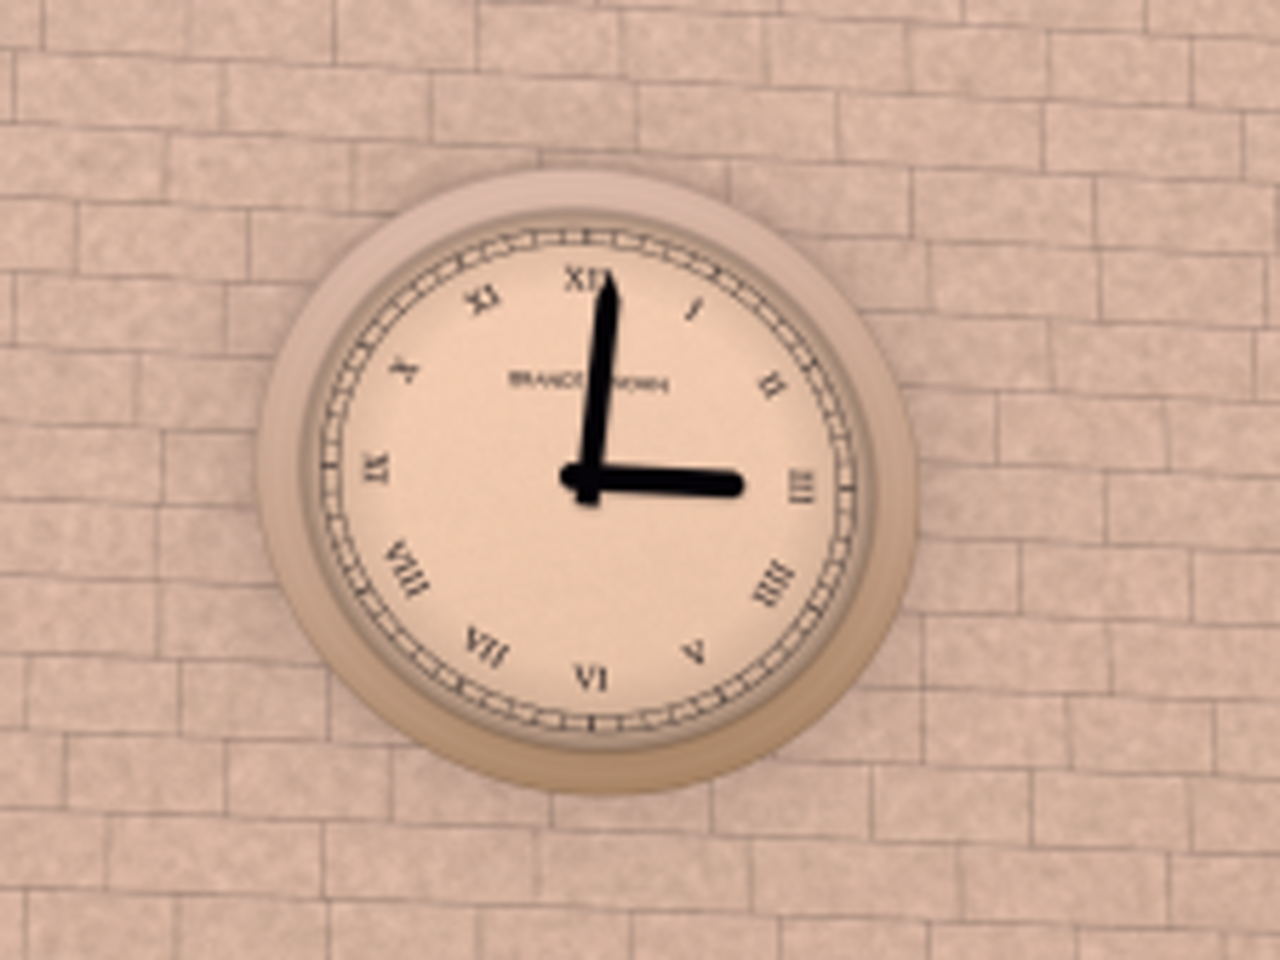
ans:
**3:01**
